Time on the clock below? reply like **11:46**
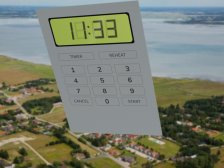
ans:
**11:33**
